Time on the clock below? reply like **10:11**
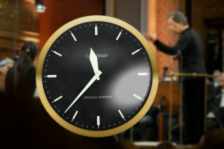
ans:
**11:37**
